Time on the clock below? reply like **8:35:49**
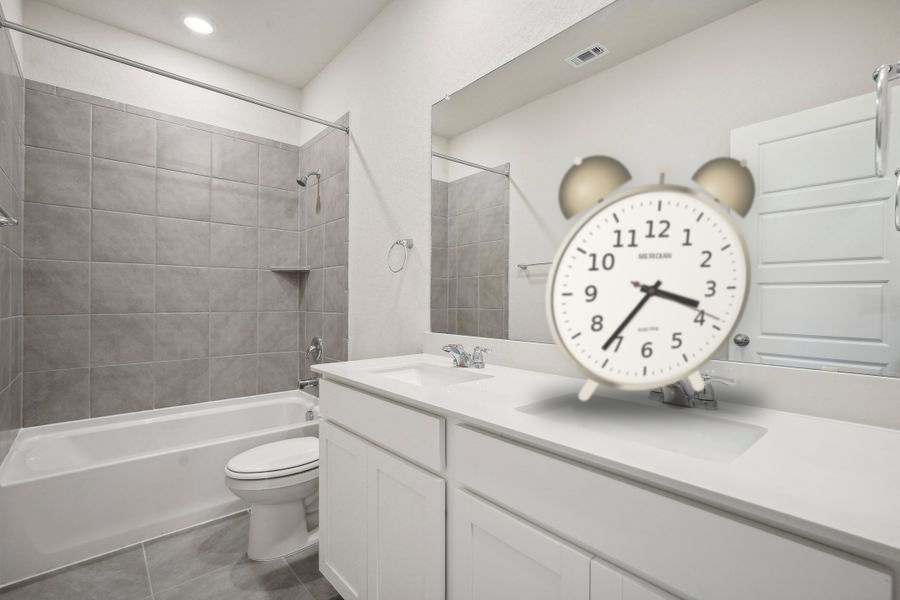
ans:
**3:36:19**
